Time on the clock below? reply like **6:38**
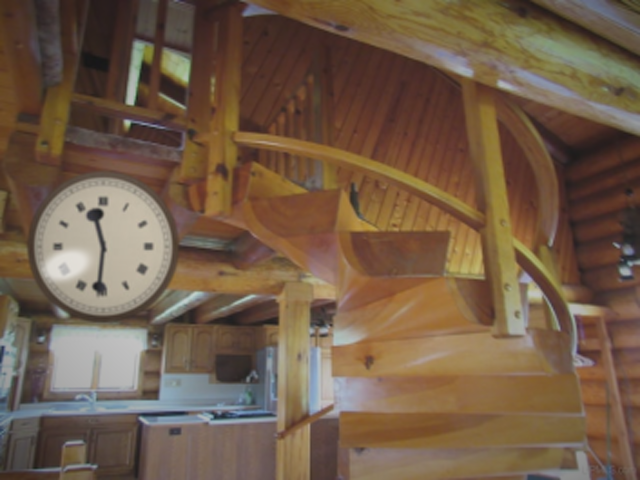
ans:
**11:31**
